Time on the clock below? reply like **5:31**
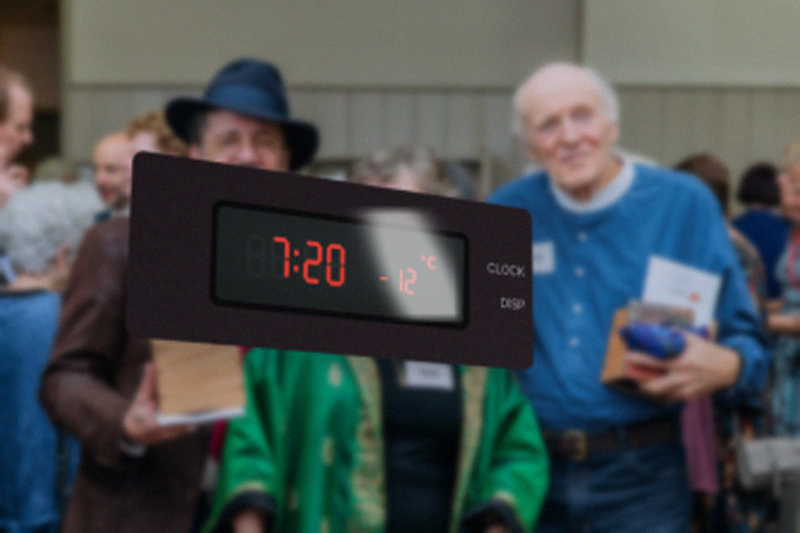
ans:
**7:20**
